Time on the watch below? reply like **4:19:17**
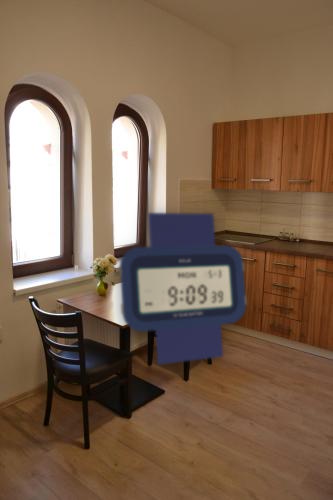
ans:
**9:09:39**
